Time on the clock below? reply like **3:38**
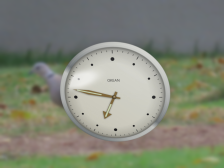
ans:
**6:47**
